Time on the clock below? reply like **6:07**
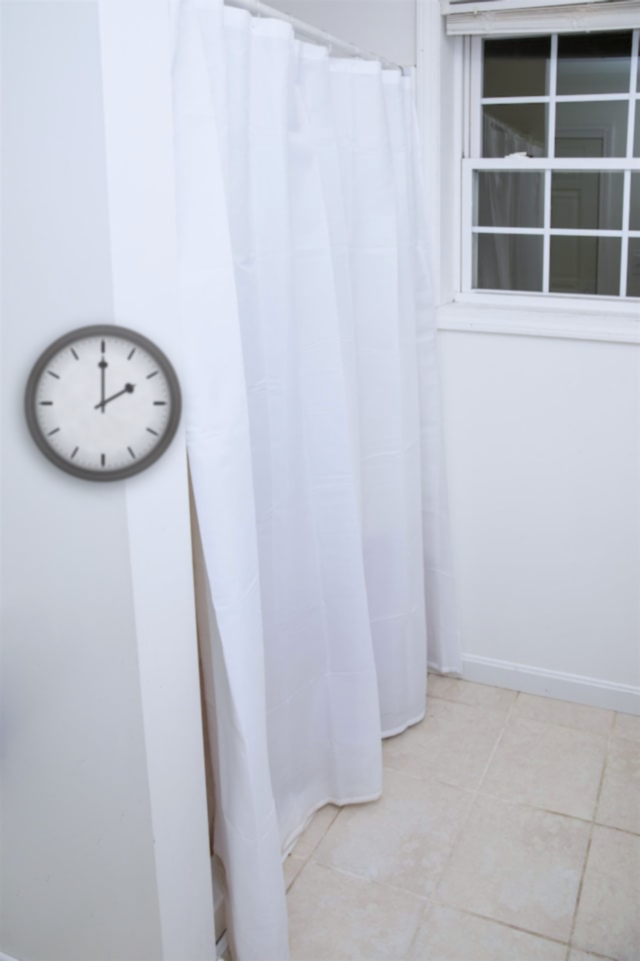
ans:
**2:00**
